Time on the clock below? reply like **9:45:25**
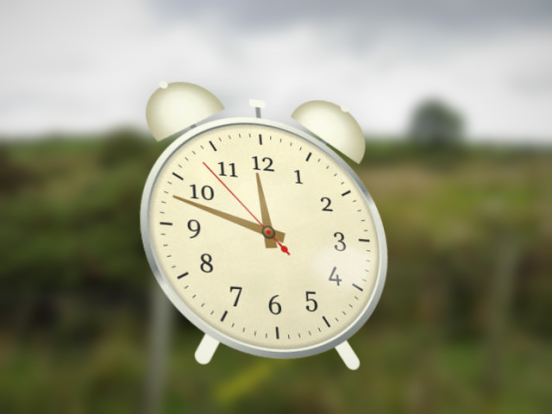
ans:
**11:47:53**
